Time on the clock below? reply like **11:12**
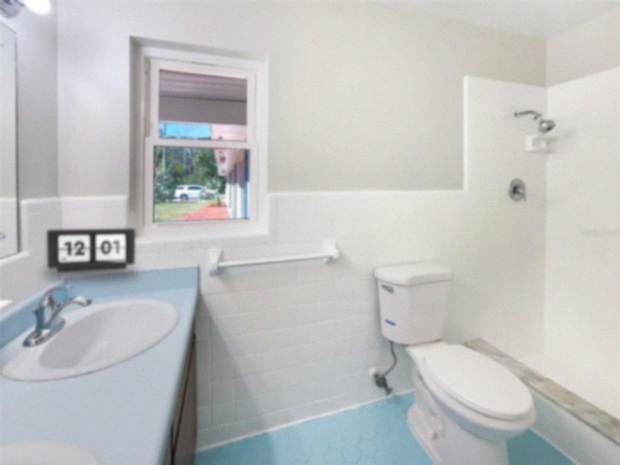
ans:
**12:01**
